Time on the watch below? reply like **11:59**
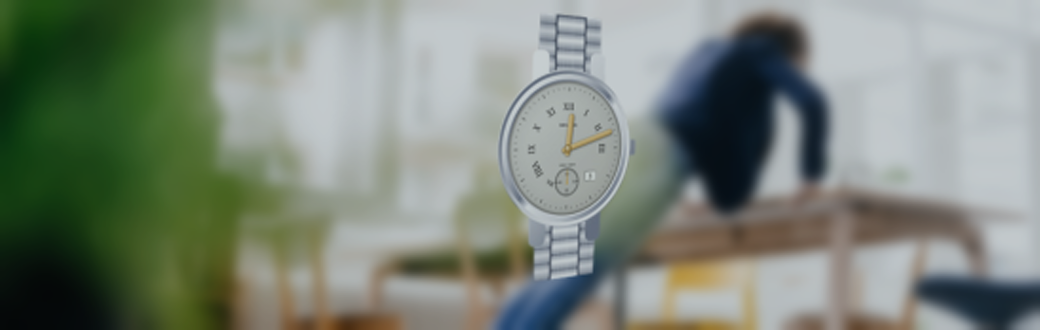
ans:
**12:12**
